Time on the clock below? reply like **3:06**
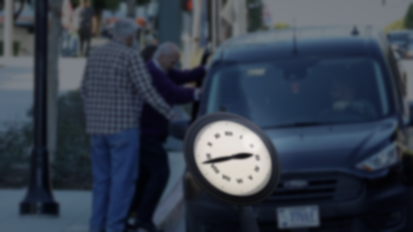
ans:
**2:43**
